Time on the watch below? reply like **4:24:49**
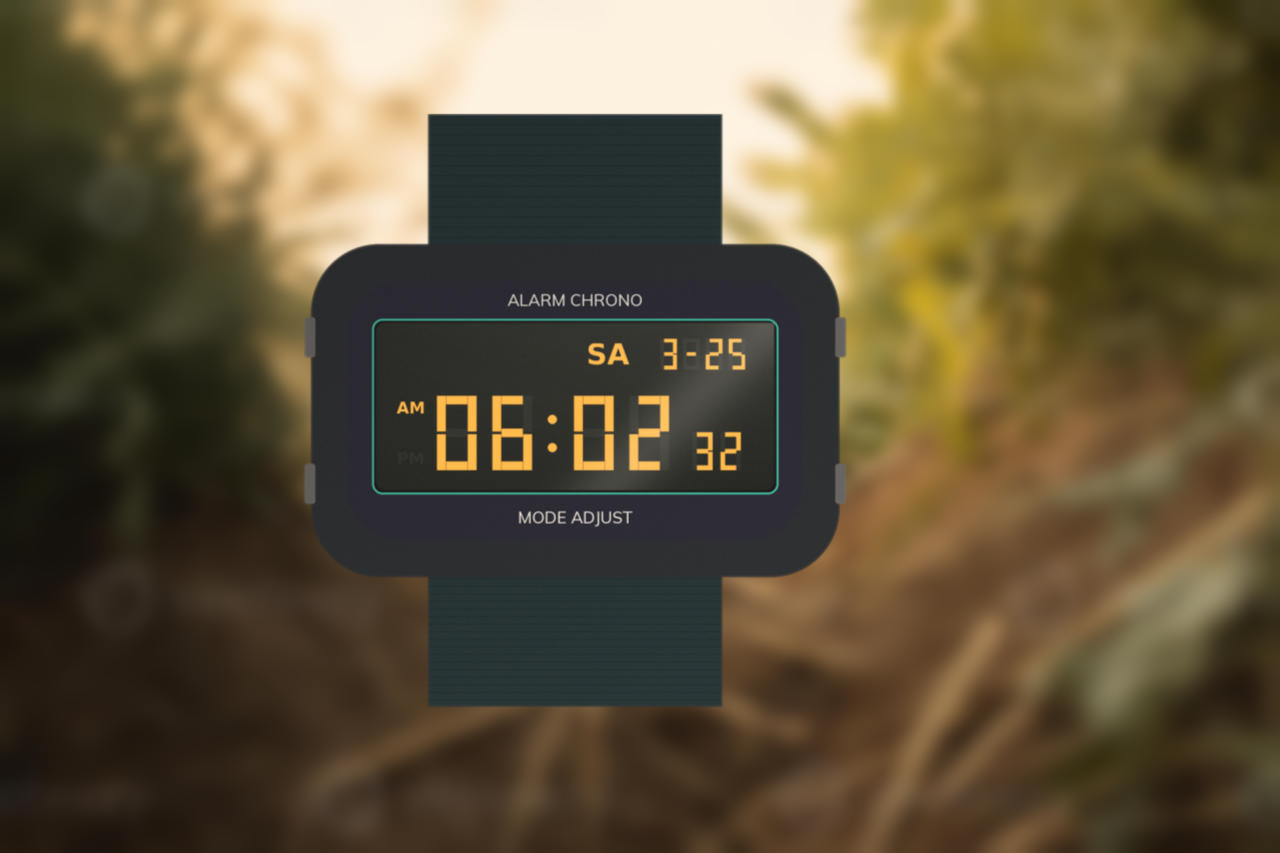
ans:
**6:02:32**
